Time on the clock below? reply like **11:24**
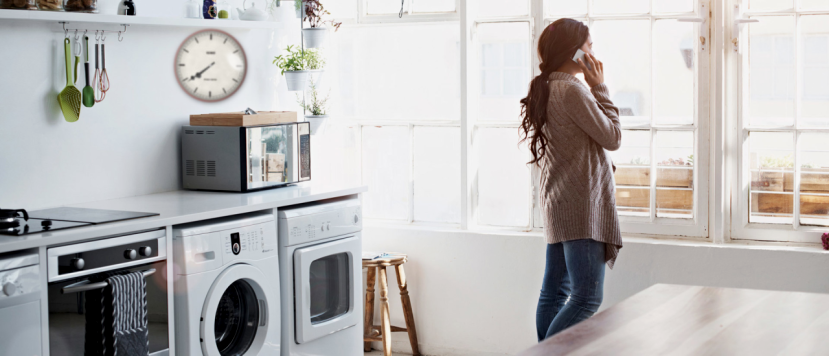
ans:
**7:39**
